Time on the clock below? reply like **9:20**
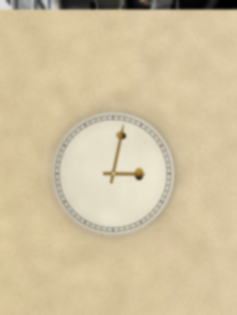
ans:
**3:02**
